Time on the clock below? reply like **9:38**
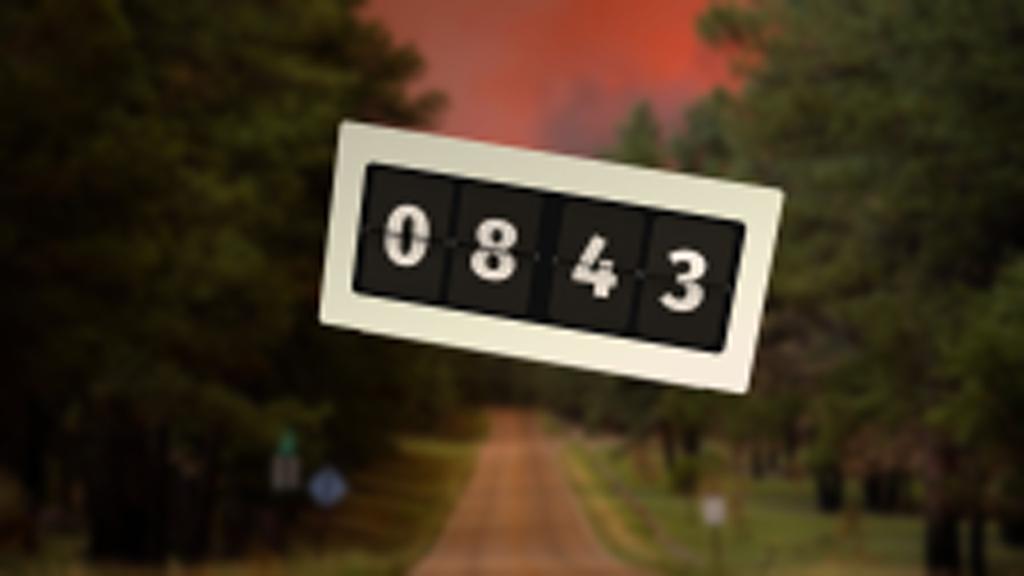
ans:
**8:43**
